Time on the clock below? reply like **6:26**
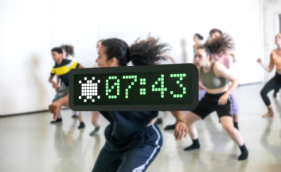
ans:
**7:43**
